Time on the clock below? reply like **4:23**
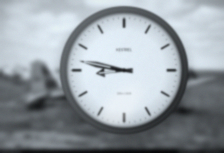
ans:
**8:47**
